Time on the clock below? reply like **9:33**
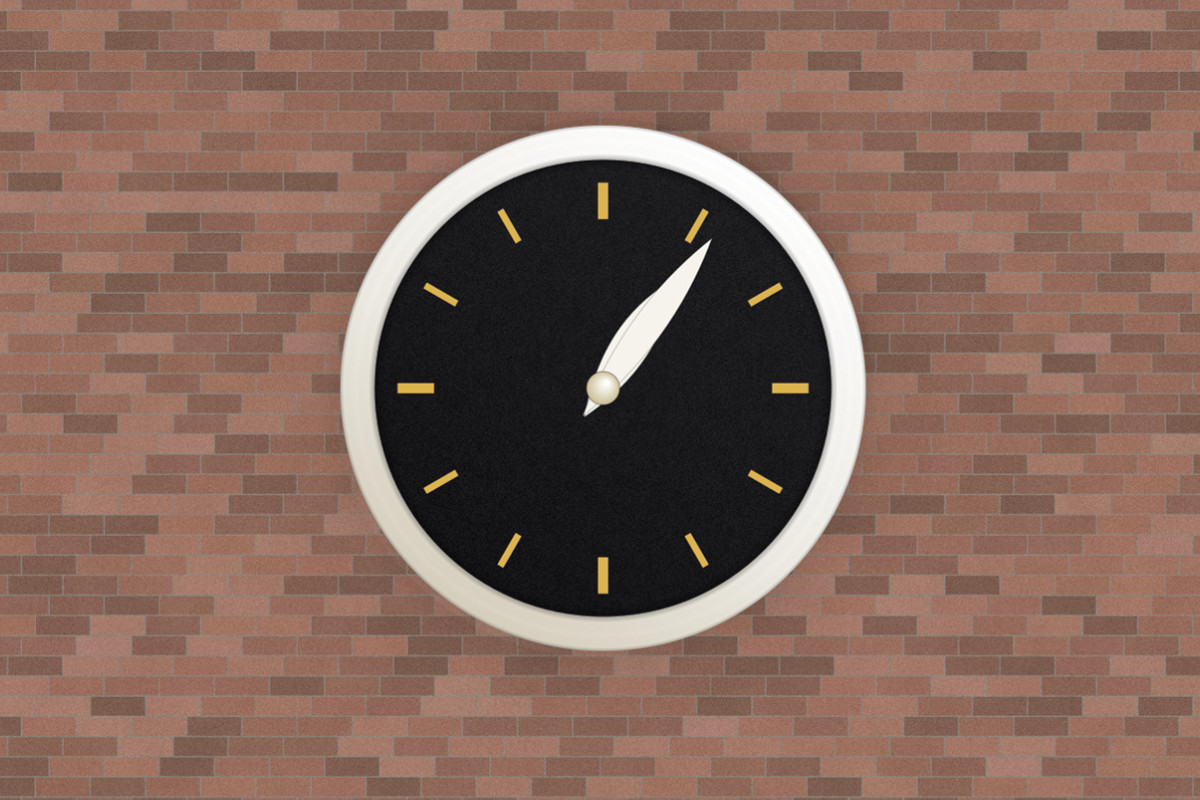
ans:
**1:06**
